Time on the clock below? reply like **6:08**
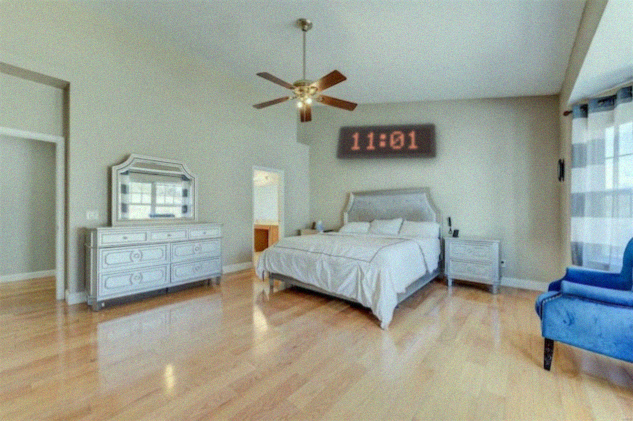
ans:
**11:01**
